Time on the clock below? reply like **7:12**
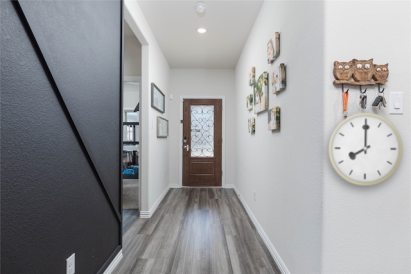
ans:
**8:00**
